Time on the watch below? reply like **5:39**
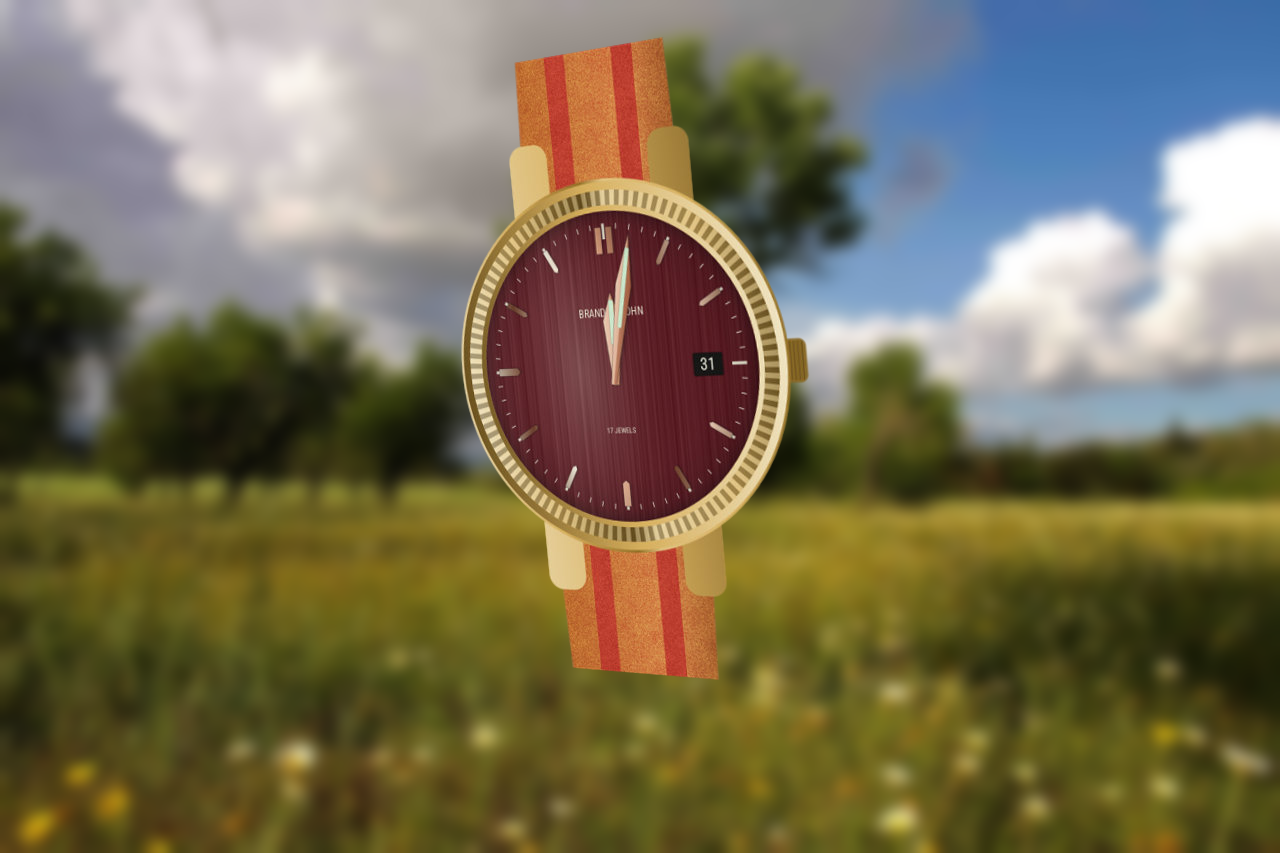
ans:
**12:02**
